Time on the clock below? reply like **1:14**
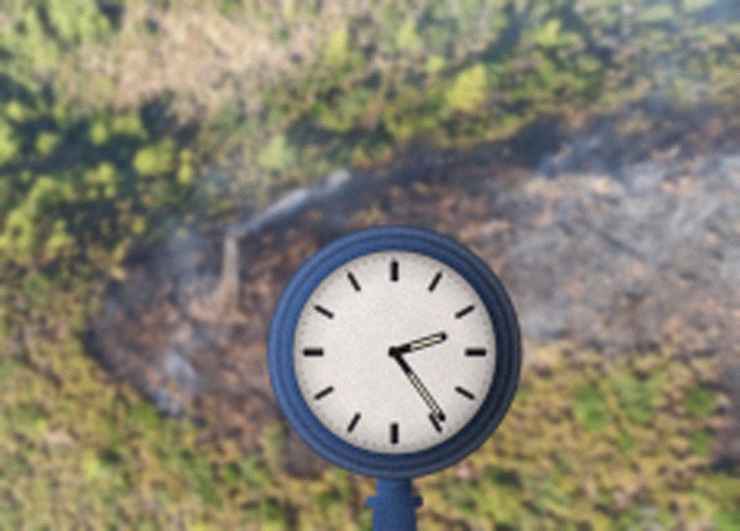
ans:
**2:24**
